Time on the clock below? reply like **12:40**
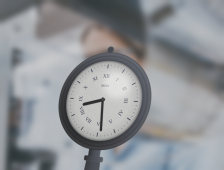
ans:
**8:29**
